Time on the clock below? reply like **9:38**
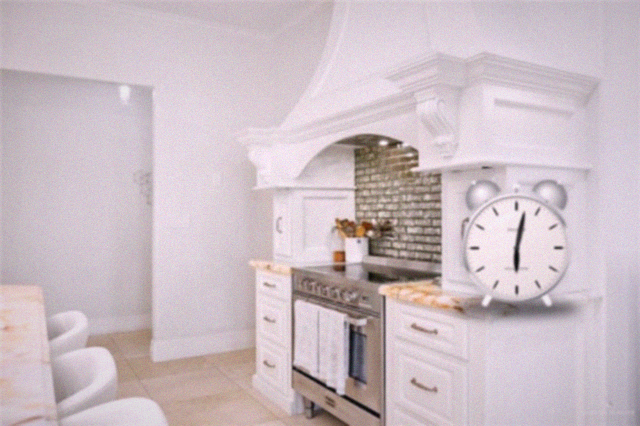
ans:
**6:02**
